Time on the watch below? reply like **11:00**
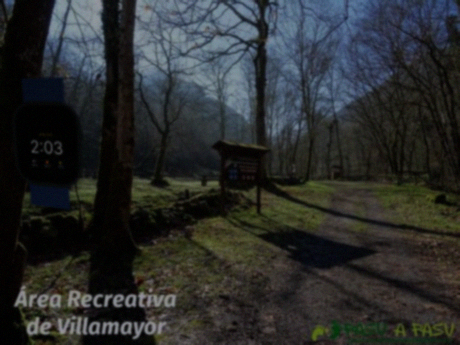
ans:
**2:03**
